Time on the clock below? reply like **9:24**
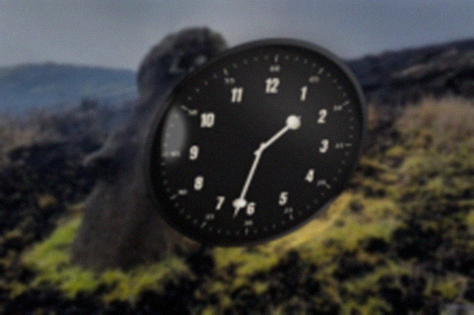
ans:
**1:32**
